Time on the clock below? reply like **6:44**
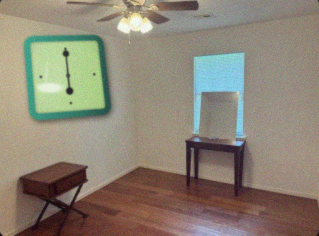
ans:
**6:00**
